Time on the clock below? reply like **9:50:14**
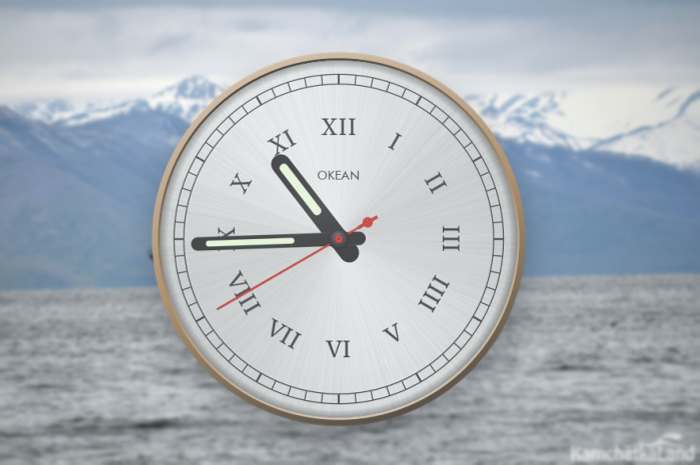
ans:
**10:44:40**
